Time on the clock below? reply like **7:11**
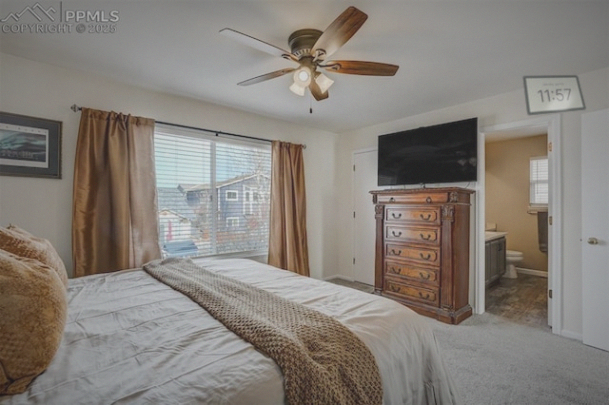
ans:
**11:57**
